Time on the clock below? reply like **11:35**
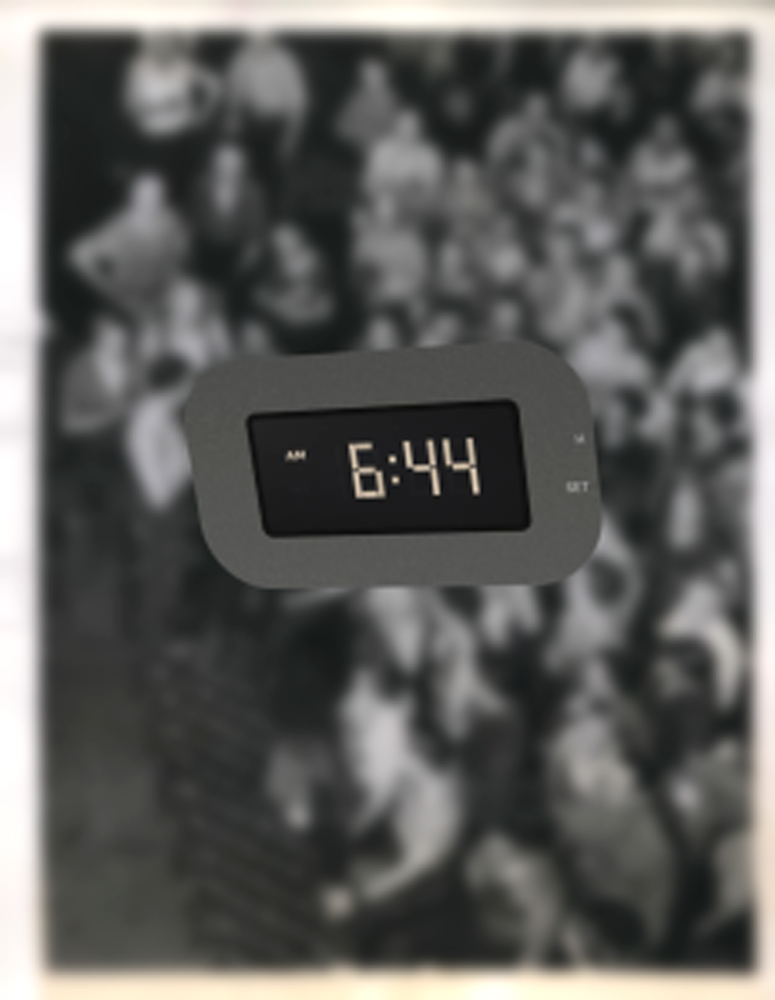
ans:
**6:44**
